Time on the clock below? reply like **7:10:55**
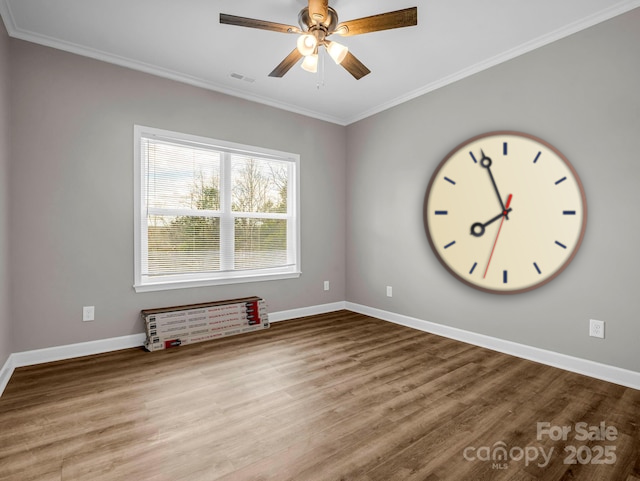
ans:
**7:56:33**
